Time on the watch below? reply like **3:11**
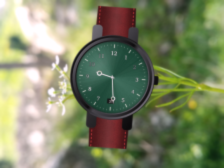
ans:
**9:29**
